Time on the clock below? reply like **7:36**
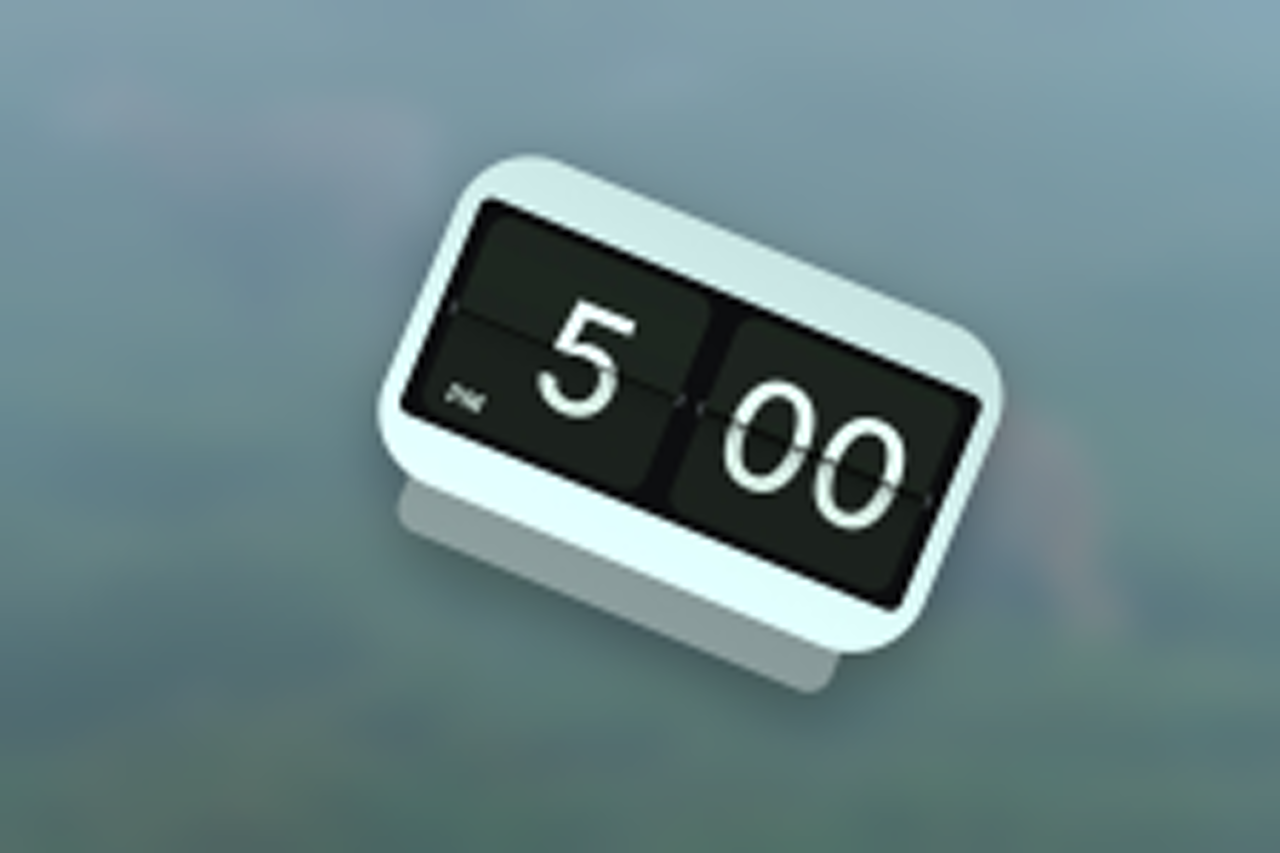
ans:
**5:00**
